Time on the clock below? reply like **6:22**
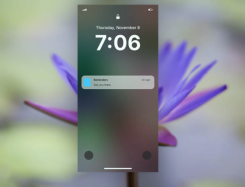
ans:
**7:06**
